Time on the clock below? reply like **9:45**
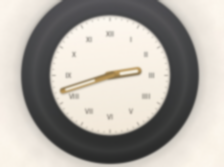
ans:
**2:42**
